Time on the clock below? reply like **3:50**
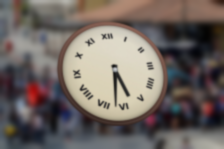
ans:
**5:32**
